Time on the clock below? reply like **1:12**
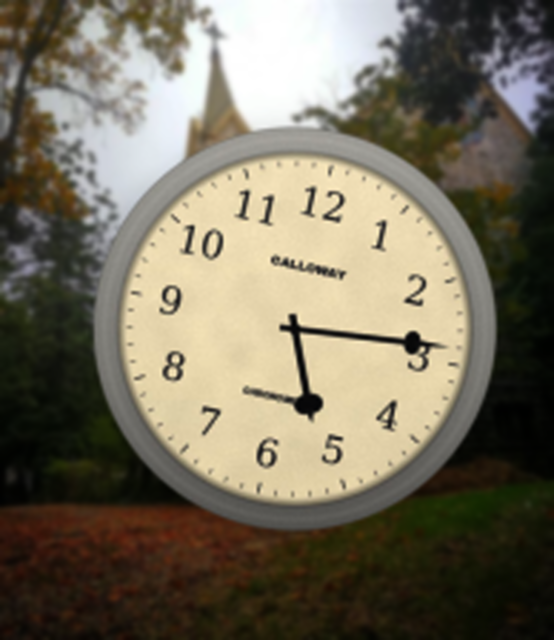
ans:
**5:14**
